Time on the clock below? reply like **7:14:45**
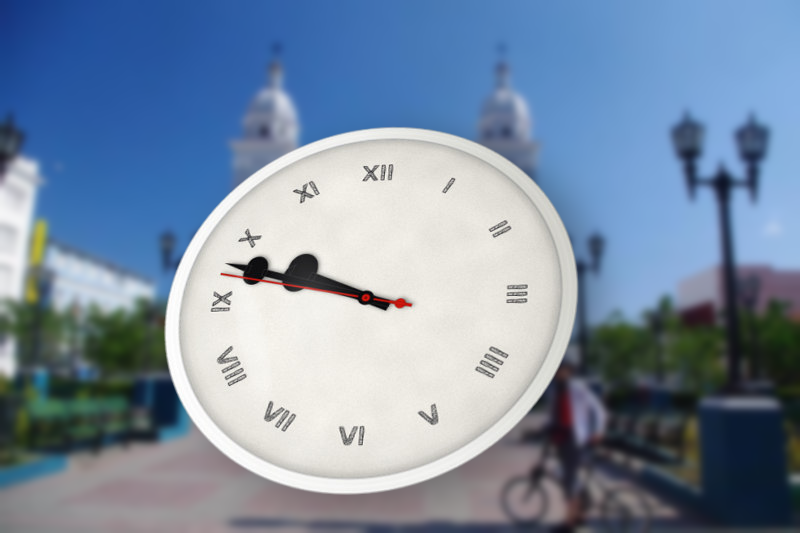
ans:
**9:47:47**
